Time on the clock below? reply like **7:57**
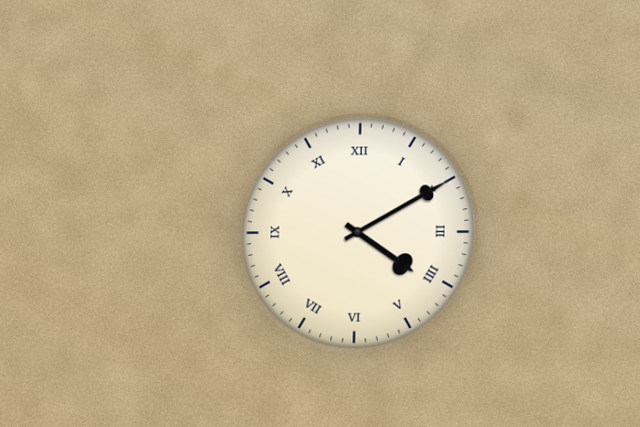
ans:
**4:10**
